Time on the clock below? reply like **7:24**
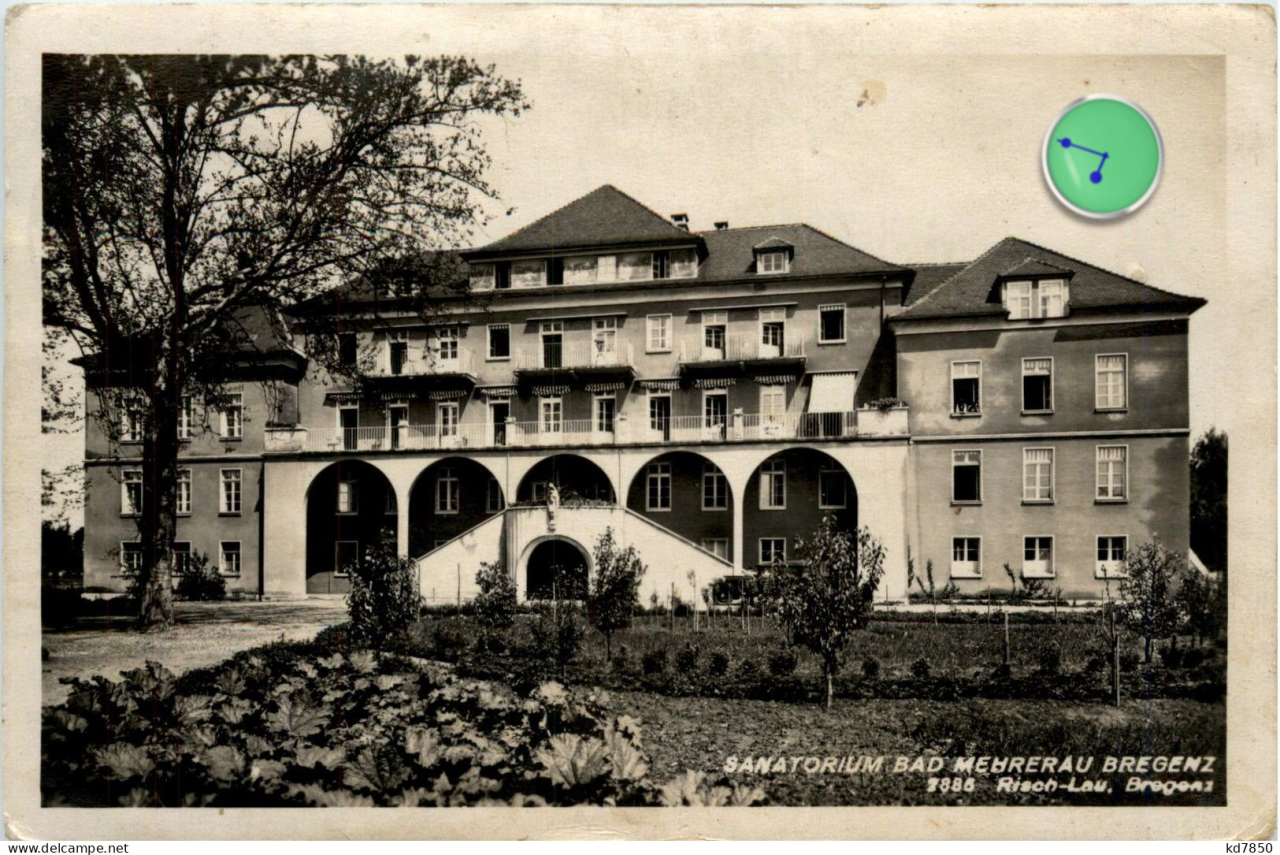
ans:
**6:48**
